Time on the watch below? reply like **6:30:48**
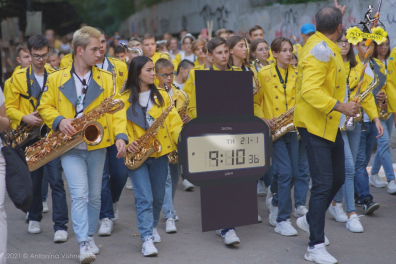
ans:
**9:10:36**
